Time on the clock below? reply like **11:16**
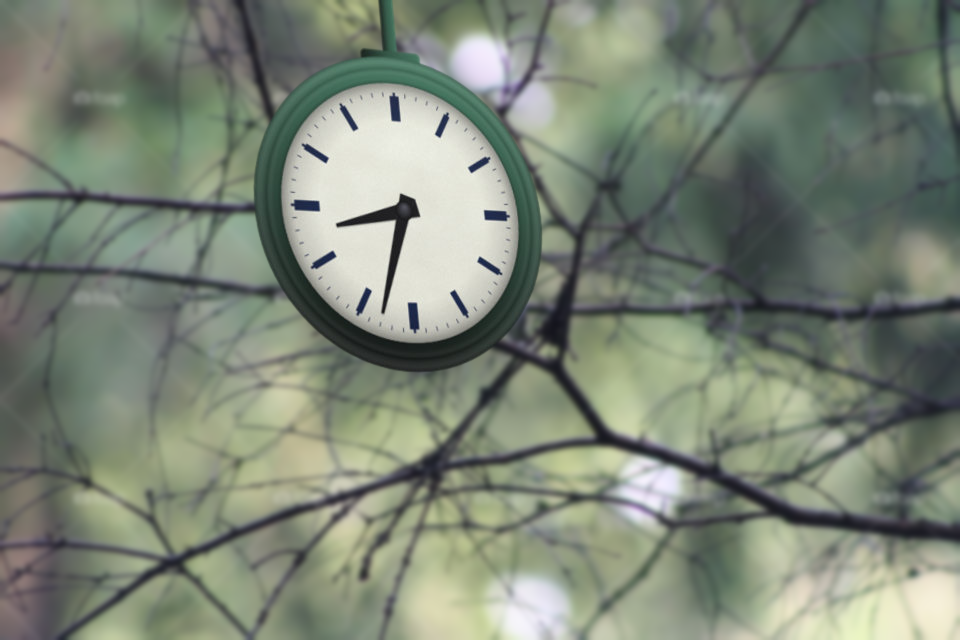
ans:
**8:33**
